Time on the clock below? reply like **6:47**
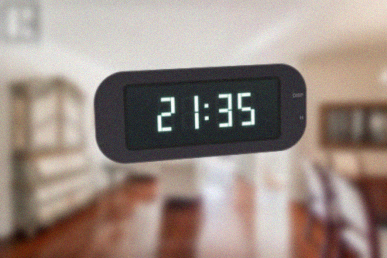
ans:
**21:35**
